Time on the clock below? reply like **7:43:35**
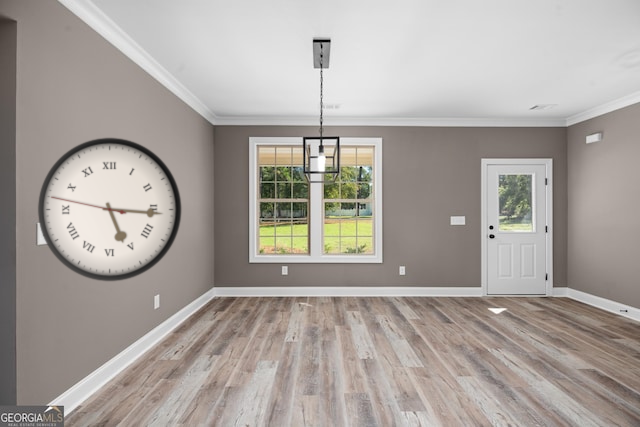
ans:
**5:15:47**
